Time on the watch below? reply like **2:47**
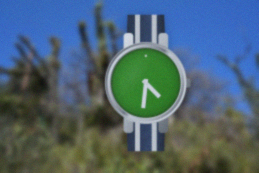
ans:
**4:31**
